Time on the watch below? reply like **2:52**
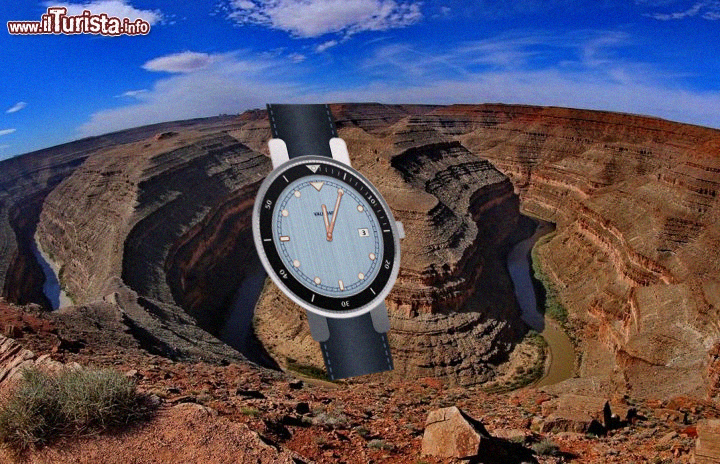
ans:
**12:05**
